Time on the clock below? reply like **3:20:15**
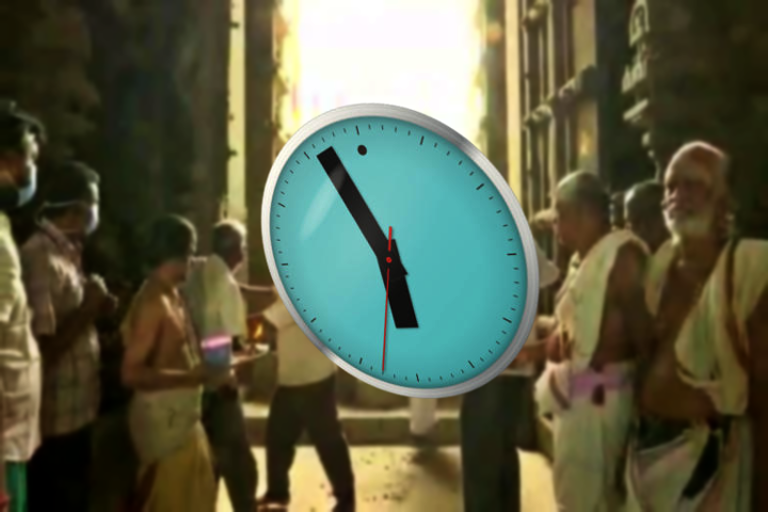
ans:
**5:56:33**
